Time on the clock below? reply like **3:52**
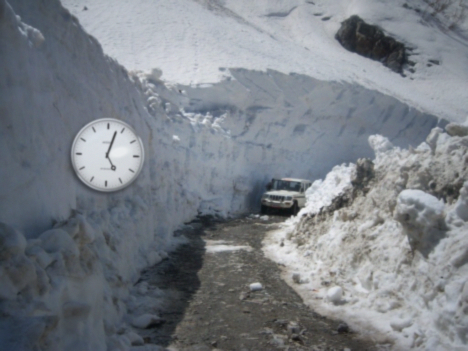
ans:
**5:03**
